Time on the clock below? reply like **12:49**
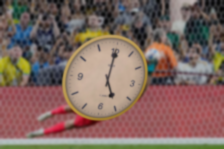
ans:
**5:00**
